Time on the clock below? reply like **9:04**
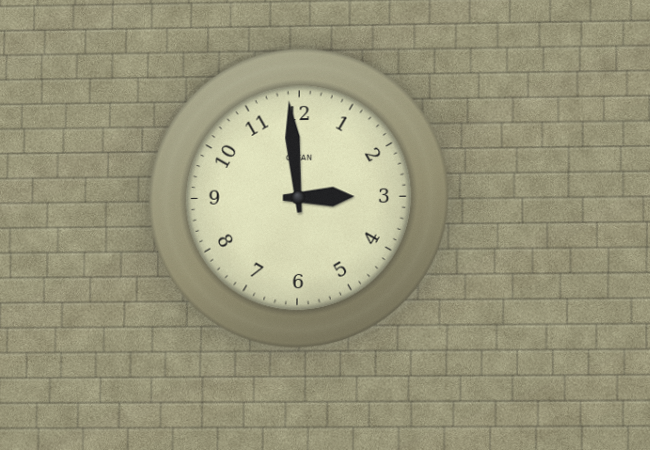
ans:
**2:59**
